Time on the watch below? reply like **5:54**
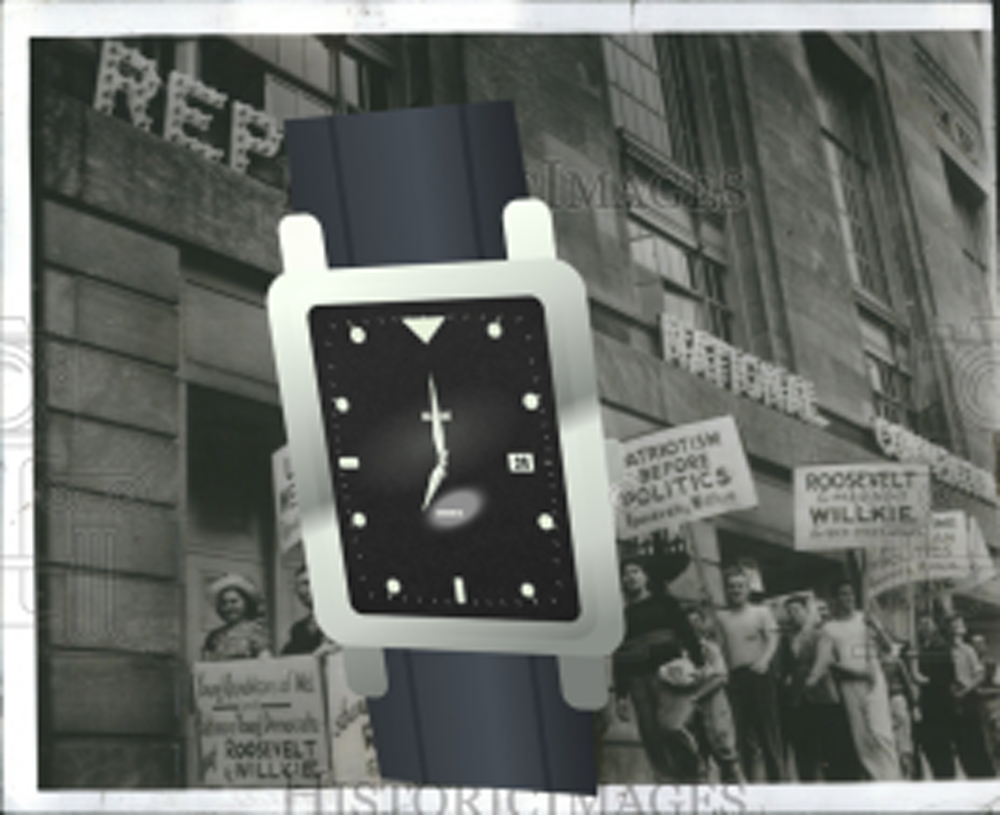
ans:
**7:00**
